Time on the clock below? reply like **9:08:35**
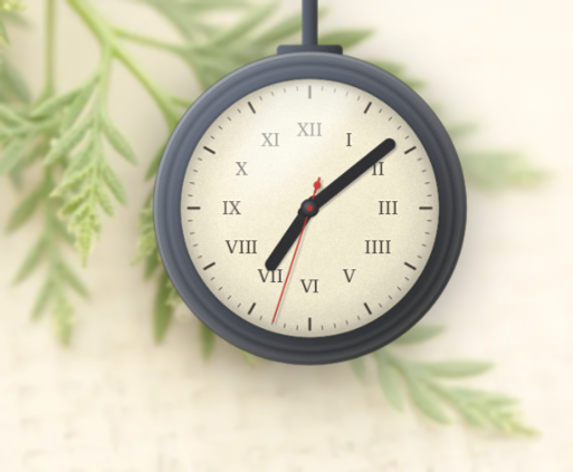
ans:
**7:08:33**
